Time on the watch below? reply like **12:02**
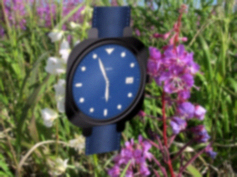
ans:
**5:56**
